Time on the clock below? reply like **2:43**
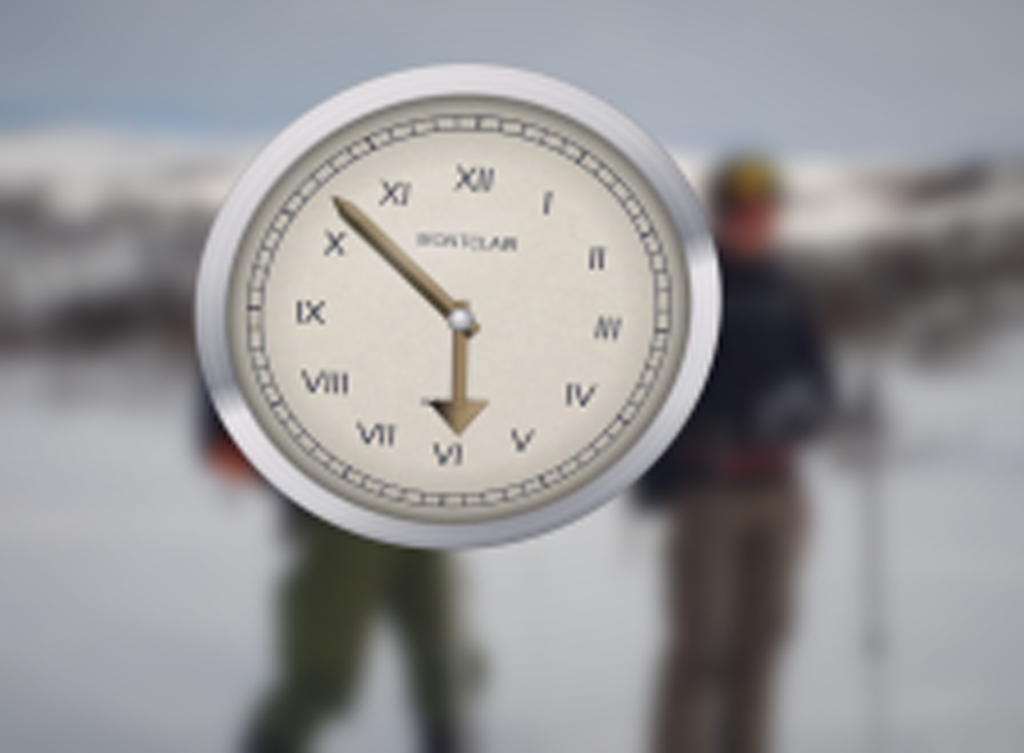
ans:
**5:52**
